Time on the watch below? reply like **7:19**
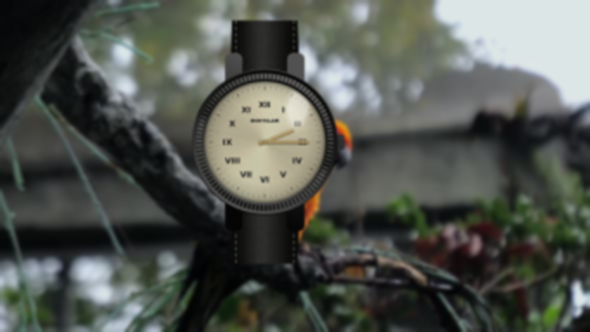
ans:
**2:15**
